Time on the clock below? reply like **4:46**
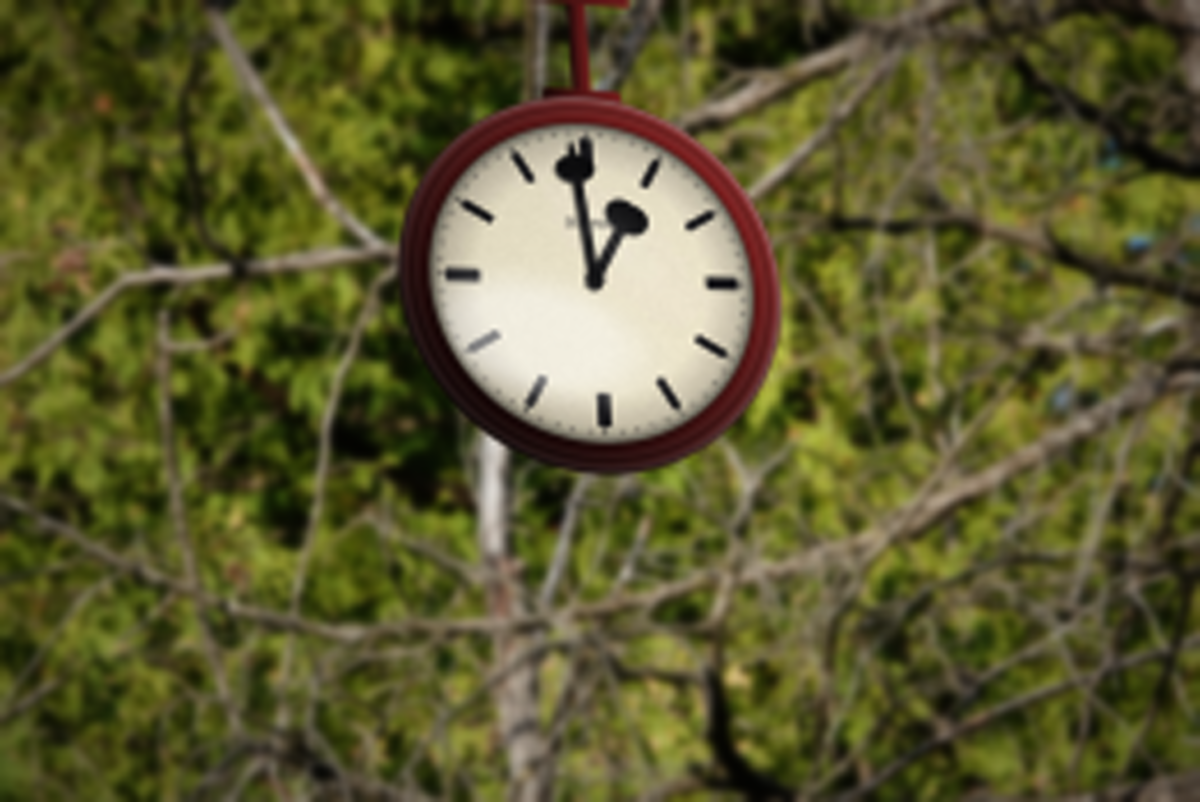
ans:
**12:59**
